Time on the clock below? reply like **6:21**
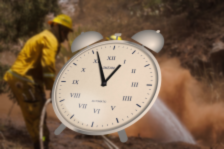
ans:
**12:56**
